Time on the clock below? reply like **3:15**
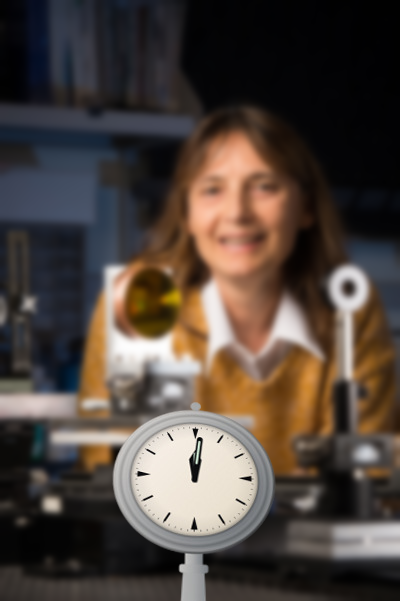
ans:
**12:01**
